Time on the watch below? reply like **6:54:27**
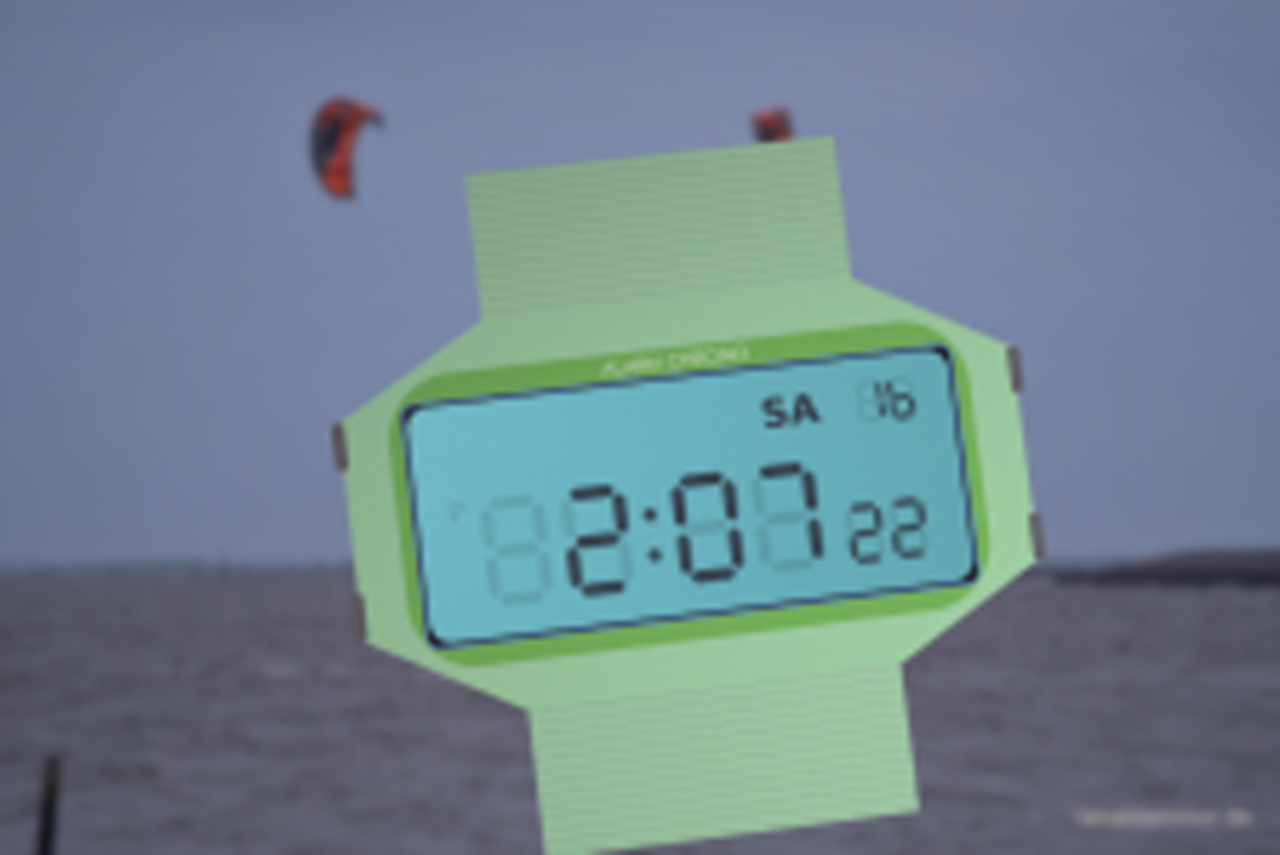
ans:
**2:07:22**
